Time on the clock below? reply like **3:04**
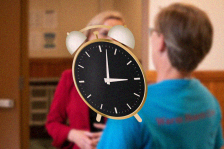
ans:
**3:02**
